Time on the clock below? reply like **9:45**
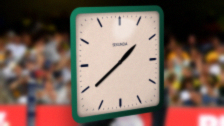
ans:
**1:39**
